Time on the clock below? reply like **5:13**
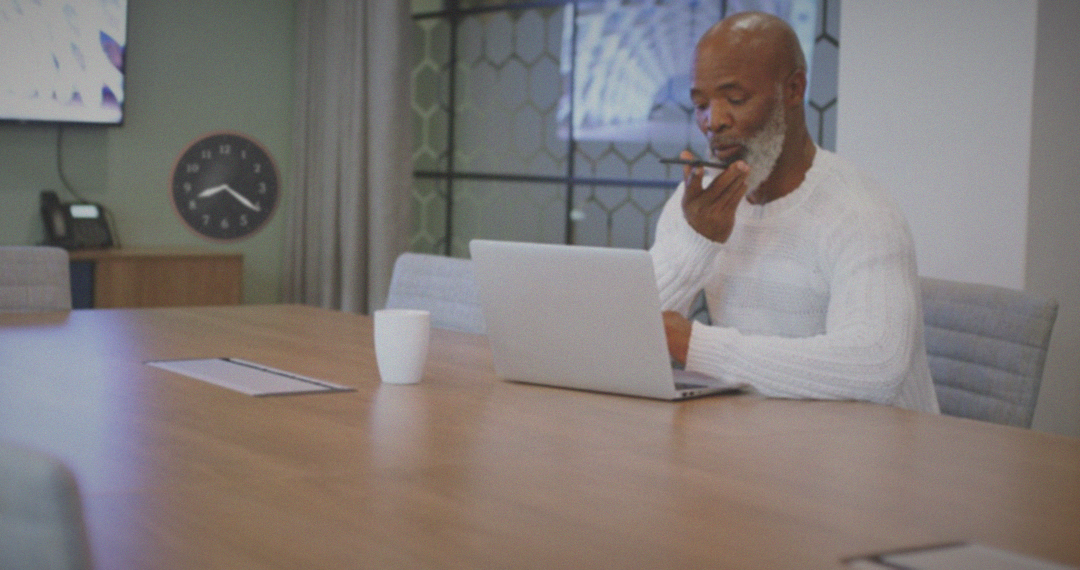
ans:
**8:21**
